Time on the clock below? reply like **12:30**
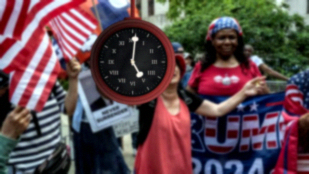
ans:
**5:01**
